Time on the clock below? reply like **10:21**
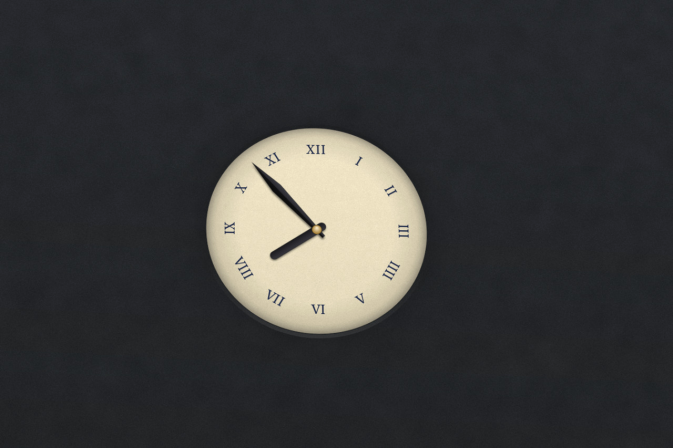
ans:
**7:53**
